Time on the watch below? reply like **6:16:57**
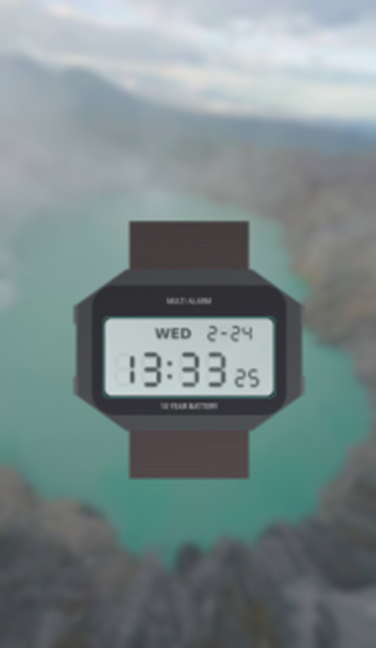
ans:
**13:33:25**
